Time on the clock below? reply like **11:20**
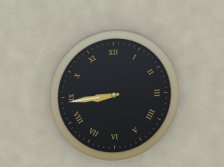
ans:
**8:44**
